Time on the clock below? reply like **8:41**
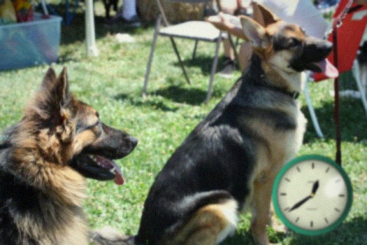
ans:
**12:39**
